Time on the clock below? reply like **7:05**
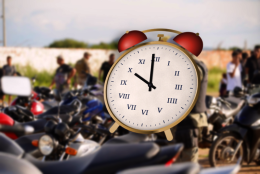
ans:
**9:59**
